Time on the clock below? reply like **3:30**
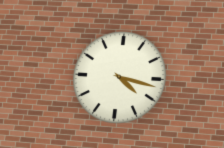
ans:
**4:17**
